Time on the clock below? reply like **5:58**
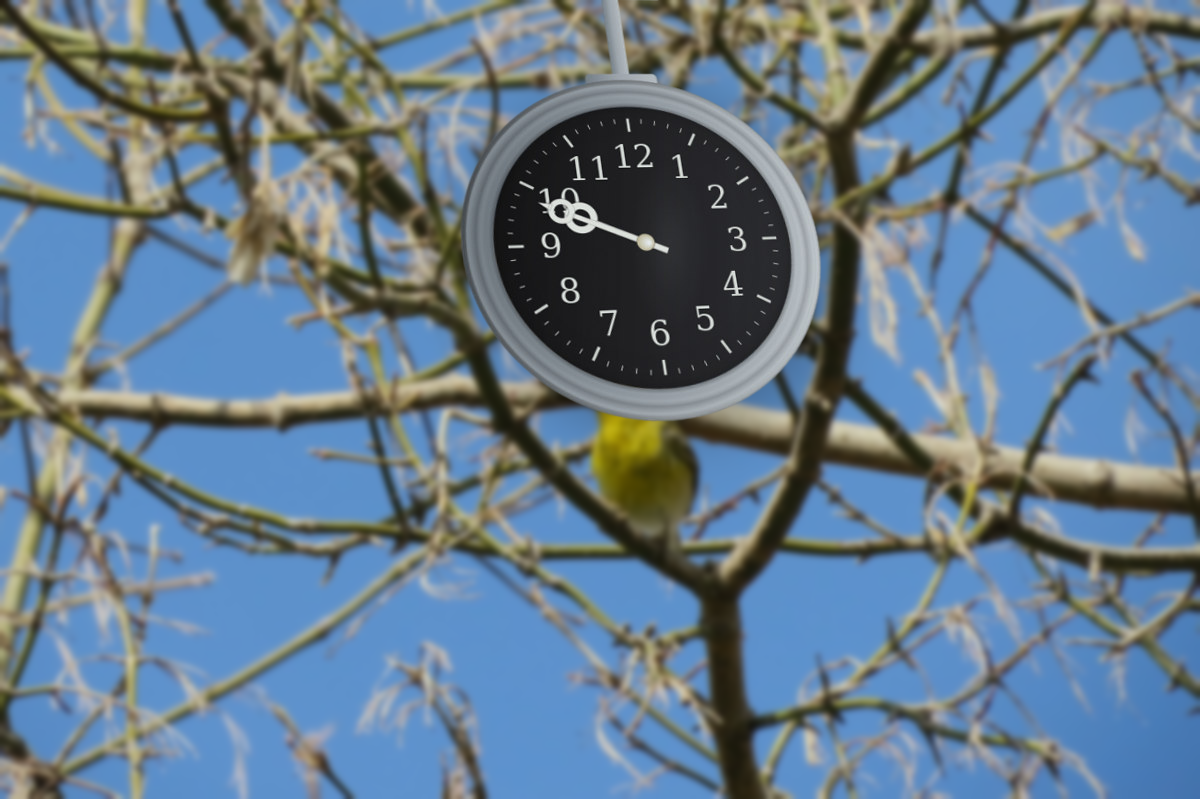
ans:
**9:49**
